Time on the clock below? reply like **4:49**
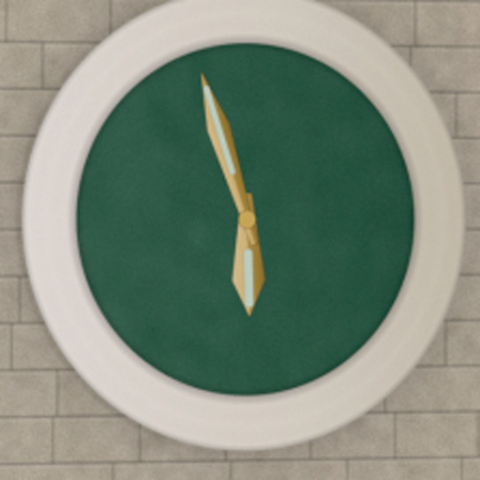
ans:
**5:57**
